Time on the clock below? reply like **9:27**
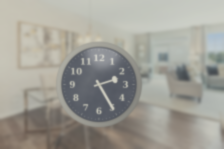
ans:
**2:25**
